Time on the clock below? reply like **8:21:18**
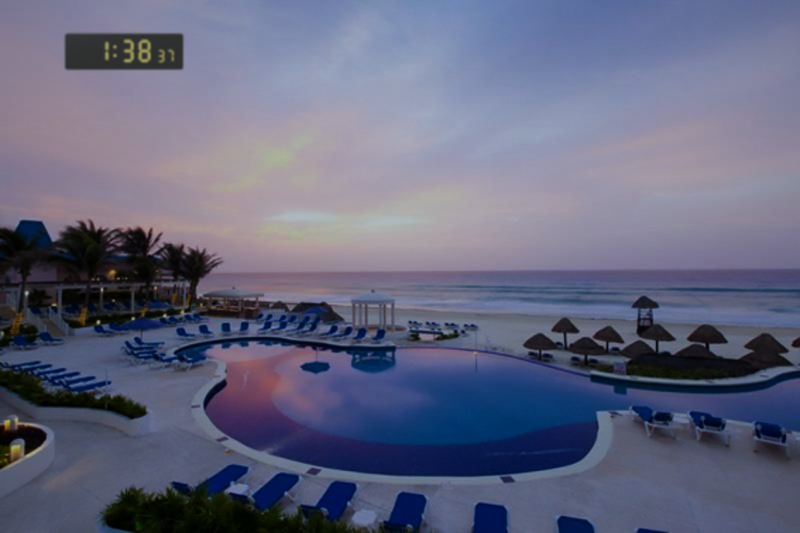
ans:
**1:38:37**
